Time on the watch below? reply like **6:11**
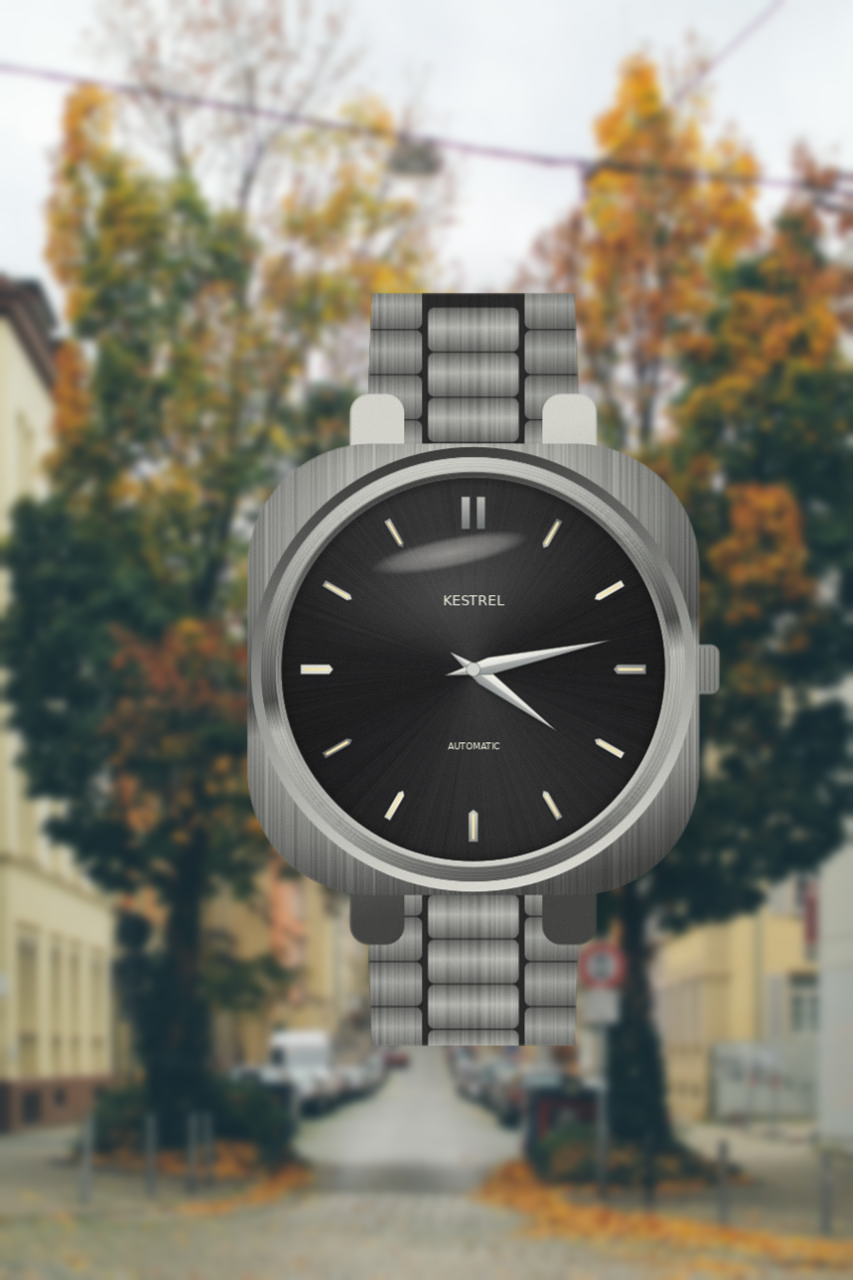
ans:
**4:13**
